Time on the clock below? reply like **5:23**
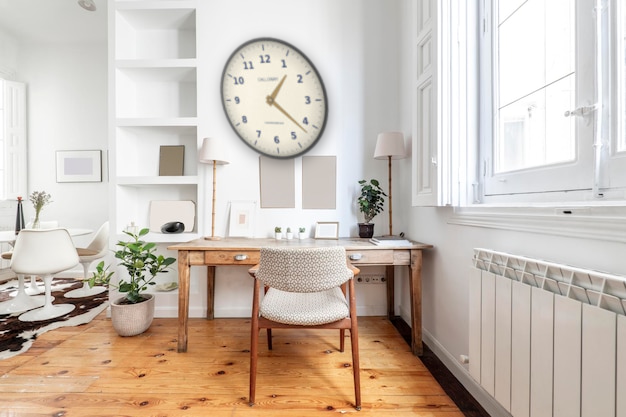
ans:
**1:22**
